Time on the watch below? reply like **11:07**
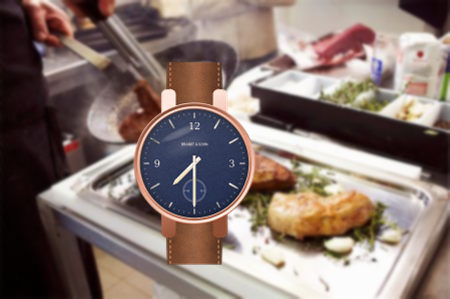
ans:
**7:30**
